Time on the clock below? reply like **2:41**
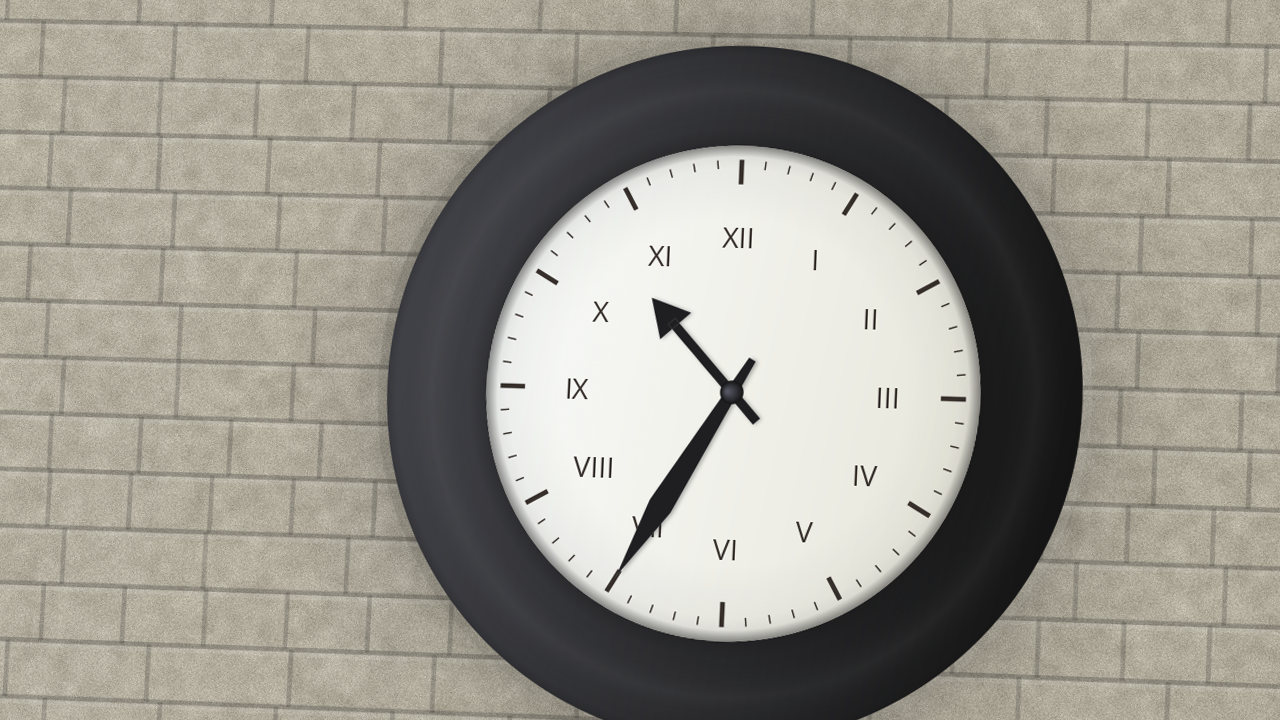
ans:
**10:35**
